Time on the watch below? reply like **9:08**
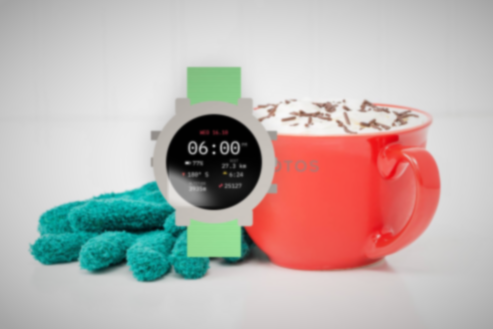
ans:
**6:00**
